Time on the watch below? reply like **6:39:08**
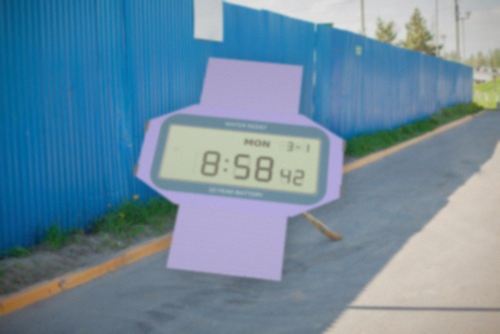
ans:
**8:58:42**
